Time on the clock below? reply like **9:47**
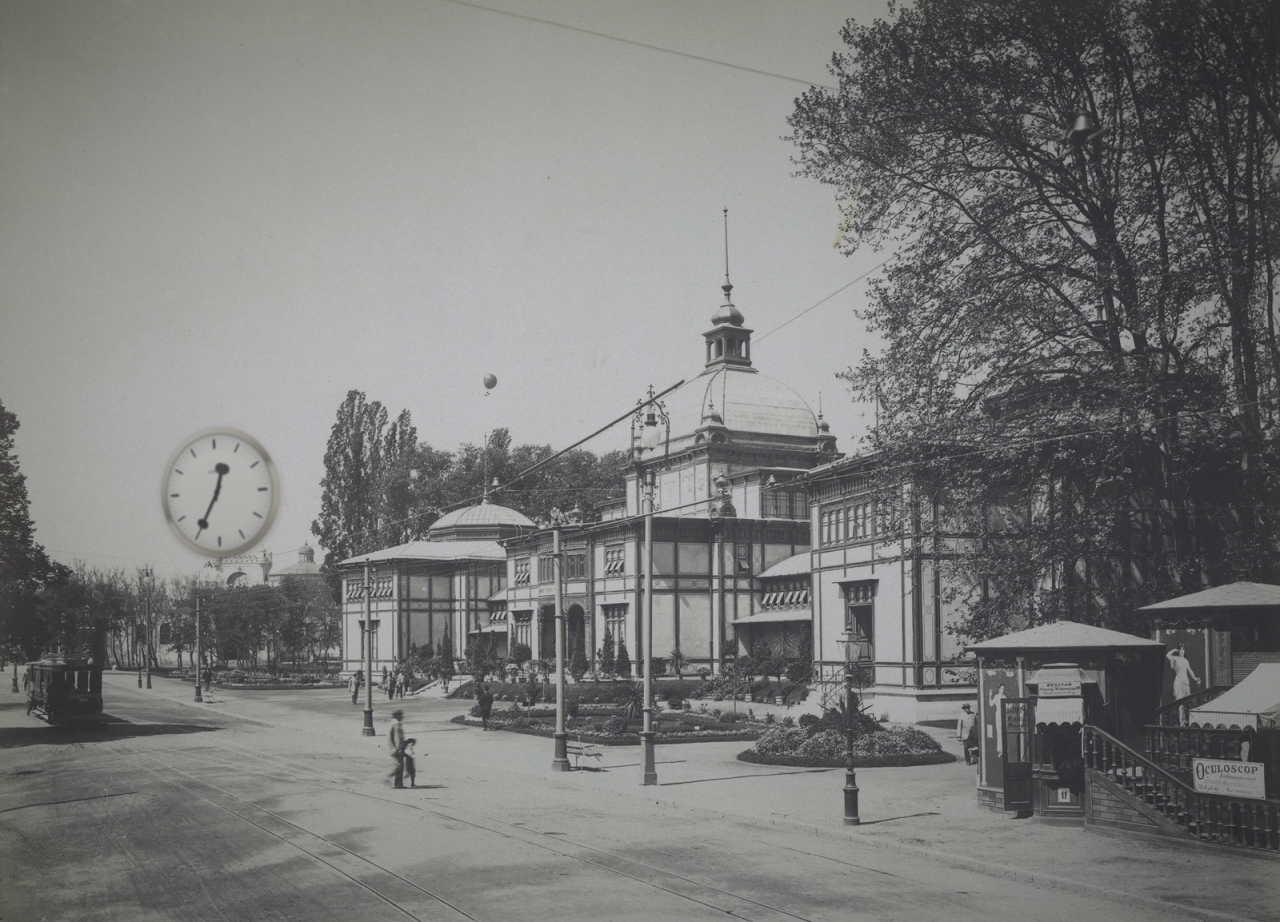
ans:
**12:35**
